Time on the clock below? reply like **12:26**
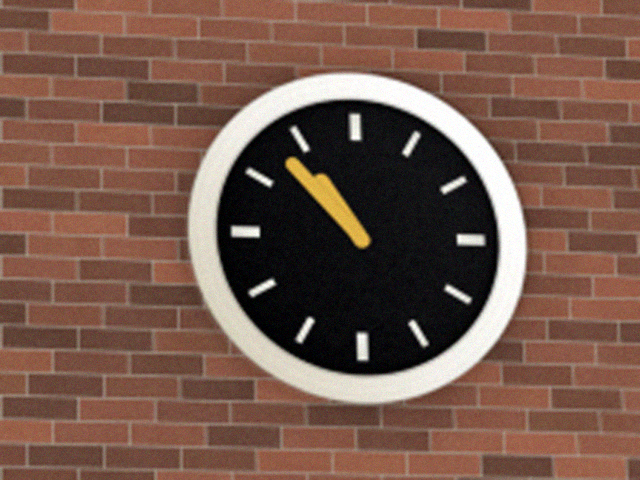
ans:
**10:53**
